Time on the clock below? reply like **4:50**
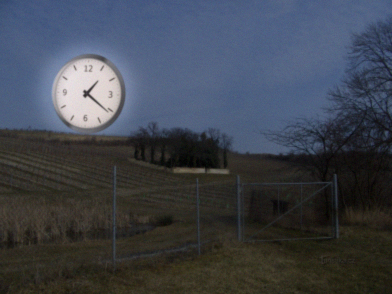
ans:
**1:21**
